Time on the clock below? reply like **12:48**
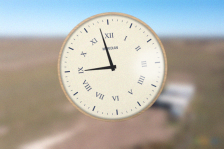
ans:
**8:58**
